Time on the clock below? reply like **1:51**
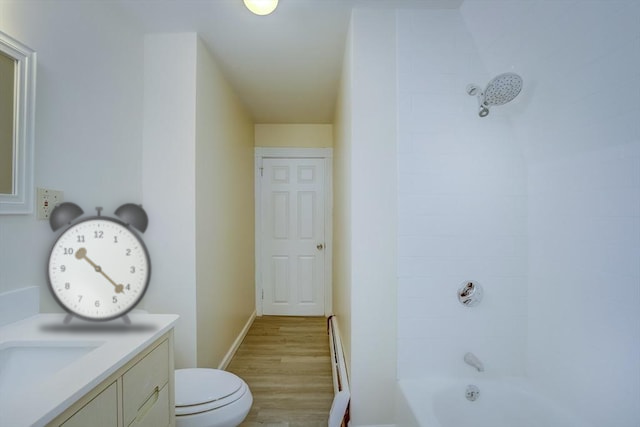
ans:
**10:22**
